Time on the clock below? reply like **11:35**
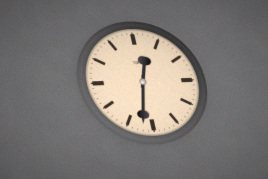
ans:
**12:32**
